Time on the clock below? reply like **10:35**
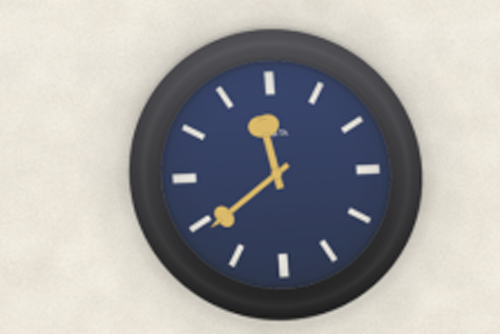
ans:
**11:39**
